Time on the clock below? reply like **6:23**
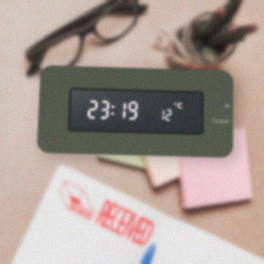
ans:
**23:19**
